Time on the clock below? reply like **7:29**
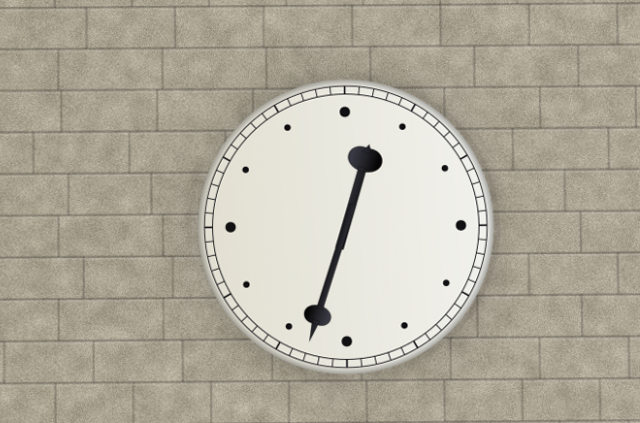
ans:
**12:33**
